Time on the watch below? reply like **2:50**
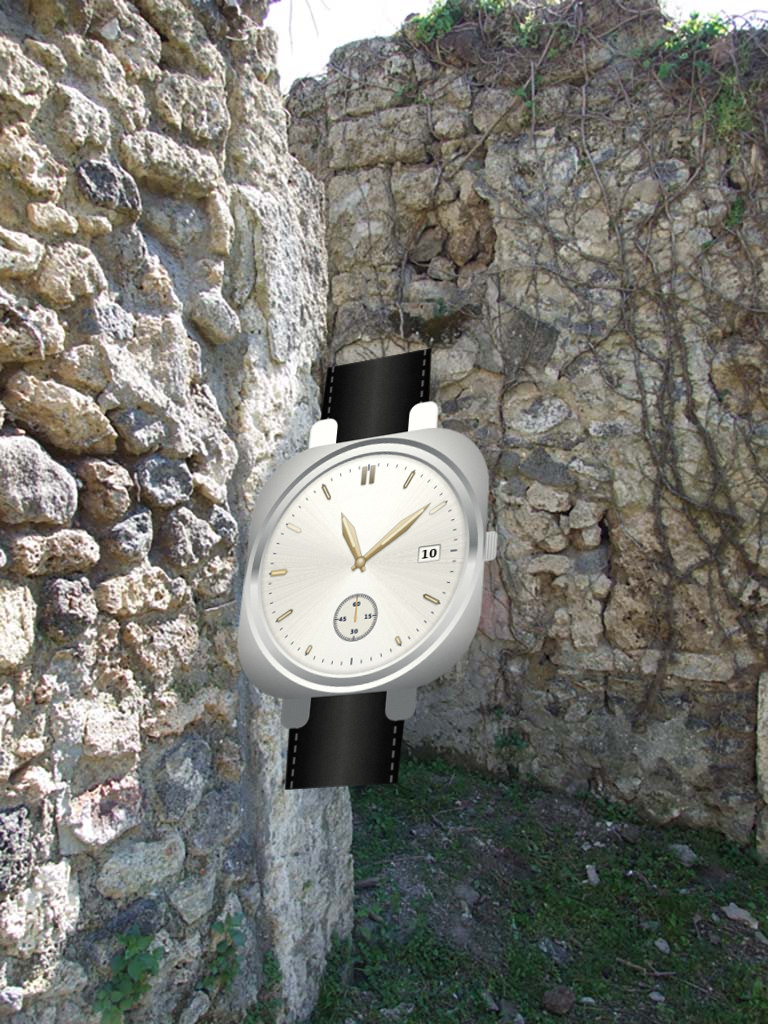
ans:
**11:09**
